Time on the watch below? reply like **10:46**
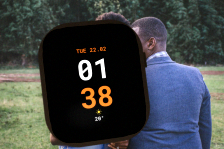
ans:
**1:38**
